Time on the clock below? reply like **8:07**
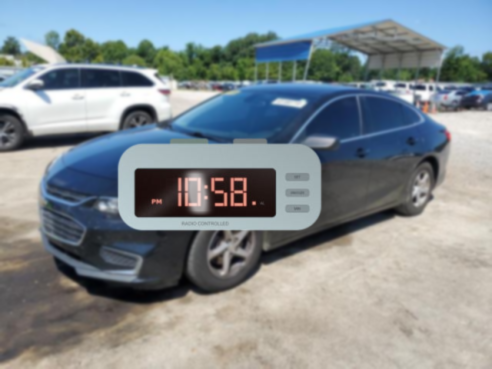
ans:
**10:58**
